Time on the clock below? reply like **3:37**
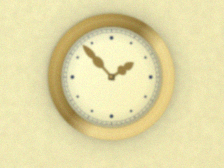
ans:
**1:53**
